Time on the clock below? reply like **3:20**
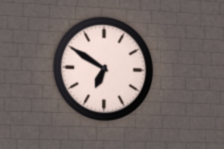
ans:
**6:50**
